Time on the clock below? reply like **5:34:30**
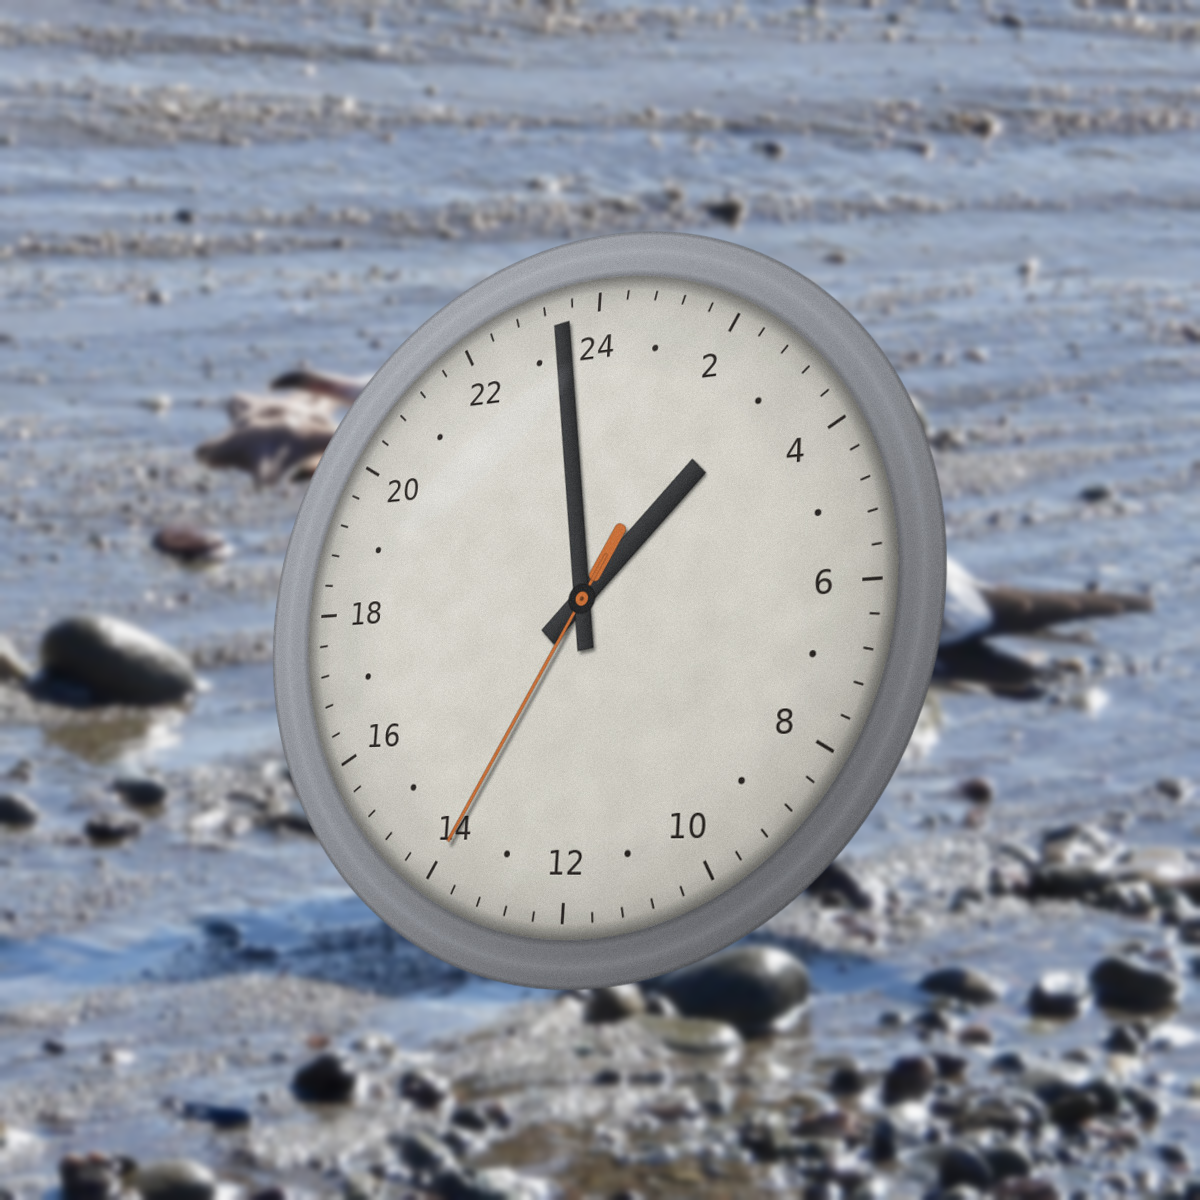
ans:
**2:58:35**
